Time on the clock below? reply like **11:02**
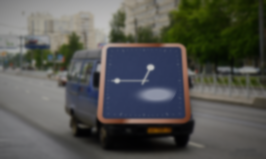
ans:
**12:45**
